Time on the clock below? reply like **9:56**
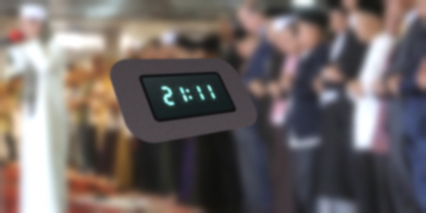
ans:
**21:11**
